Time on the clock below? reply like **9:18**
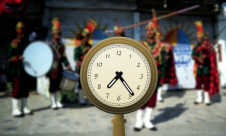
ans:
**7:24**
